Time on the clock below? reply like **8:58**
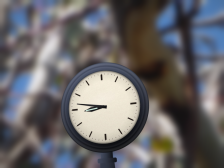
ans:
**8:47**
